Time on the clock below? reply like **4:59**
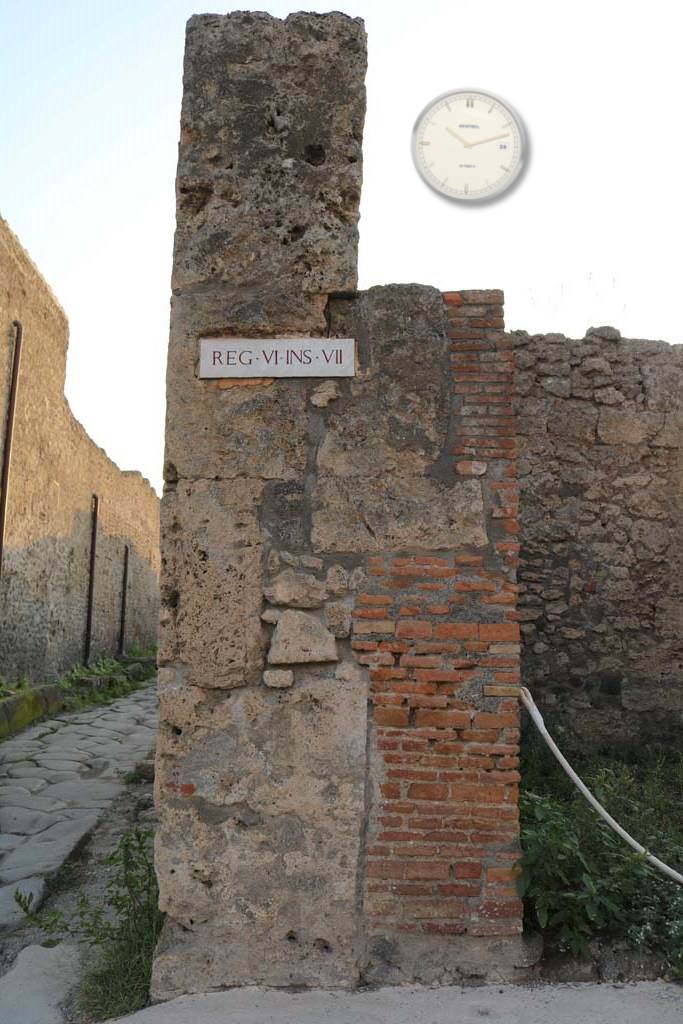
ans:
**10:12**
